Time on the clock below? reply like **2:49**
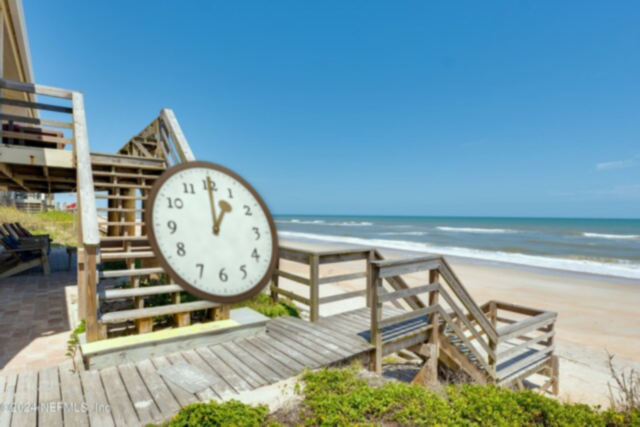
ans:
**1:00**
